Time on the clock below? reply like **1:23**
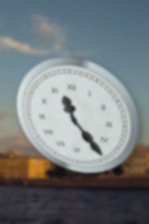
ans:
**11:24**
